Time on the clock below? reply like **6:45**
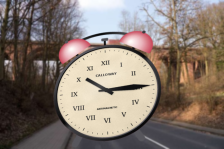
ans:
**10:15**
